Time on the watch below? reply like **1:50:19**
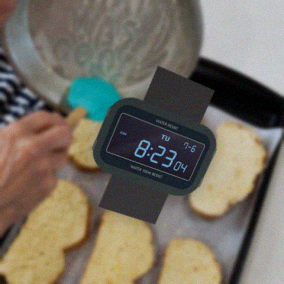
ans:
**8:23:04**
